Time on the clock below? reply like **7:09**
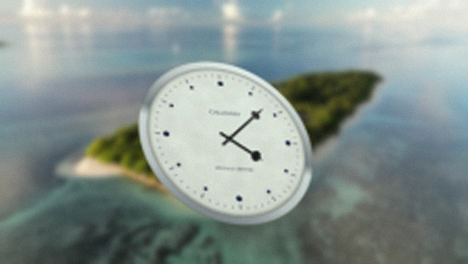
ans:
**4:08**
